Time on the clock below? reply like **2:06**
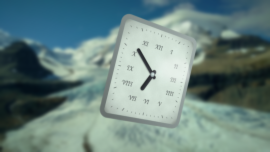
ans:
**6:52**
